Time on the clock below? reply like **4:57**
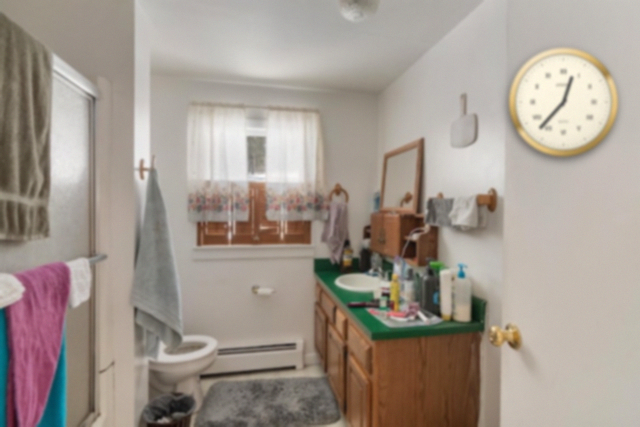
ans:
**12:37**
